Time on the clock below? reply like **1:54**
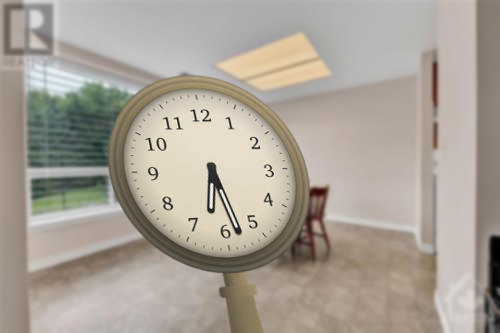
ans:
**6:28**
